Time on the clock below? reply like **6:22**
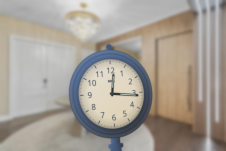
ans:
**12:16**
